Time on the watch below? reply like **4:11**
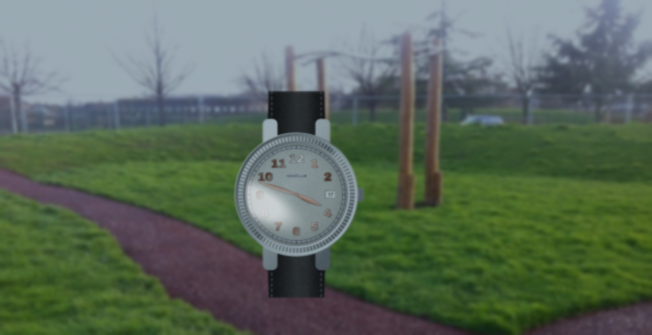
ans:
**3:48**
